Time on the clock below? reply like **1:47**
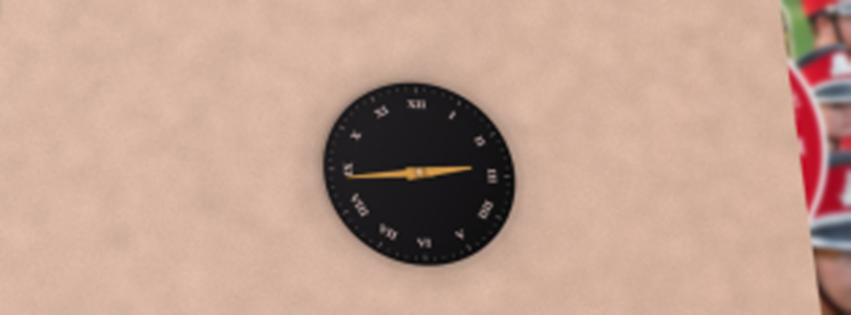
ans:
**2:44**
